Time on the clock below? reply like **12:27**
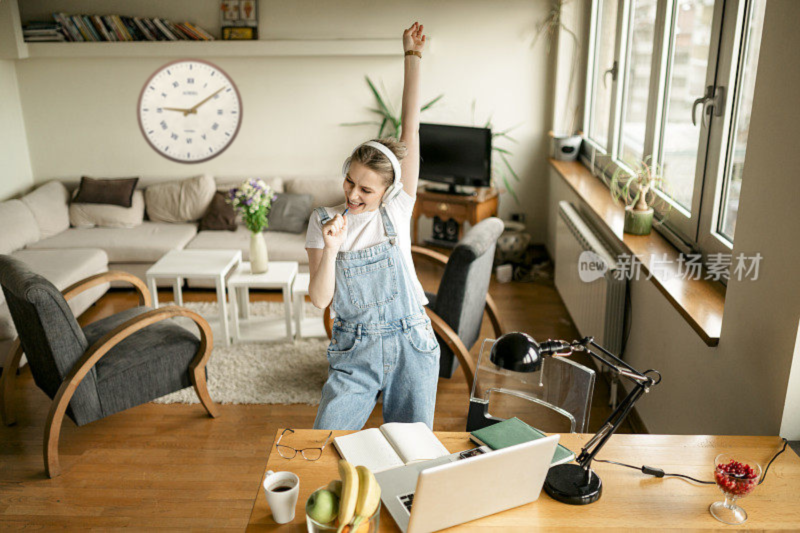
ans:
**9:09**
